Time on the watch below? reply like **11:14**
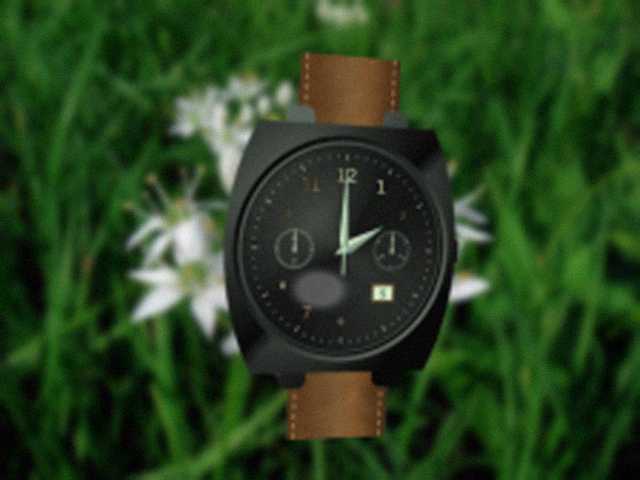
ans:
**2:00**
